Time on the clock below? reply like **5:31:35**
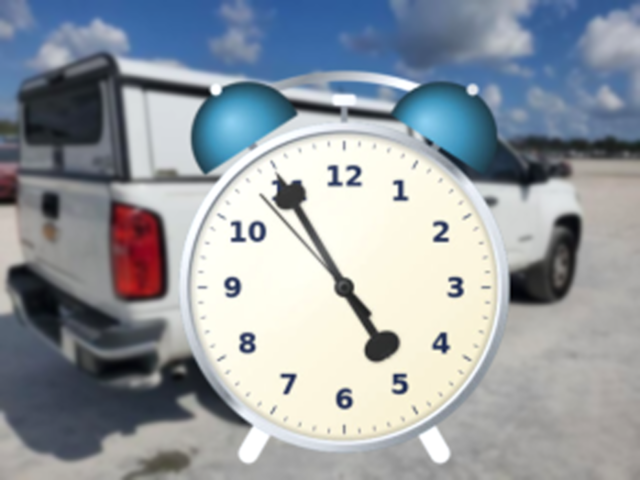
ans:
**4:54:53**
